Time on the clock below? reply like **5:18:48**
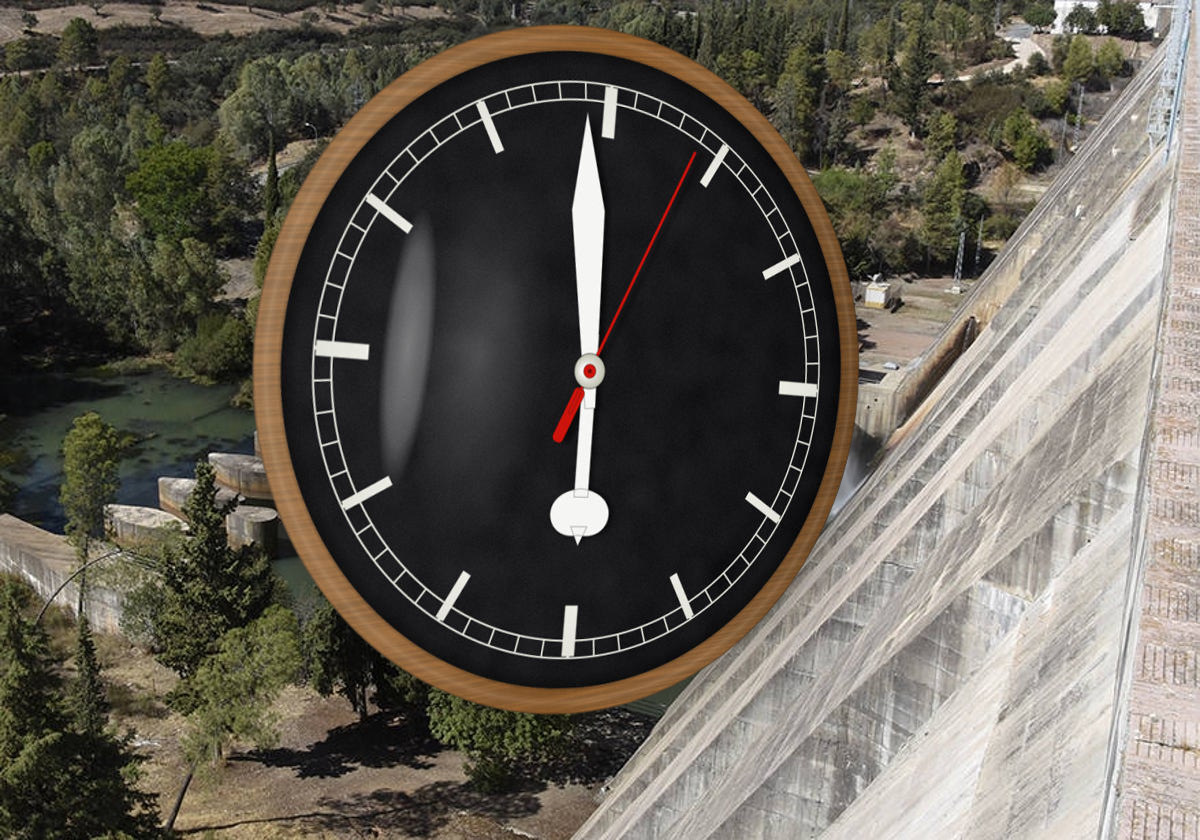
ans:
**5:59:04**
